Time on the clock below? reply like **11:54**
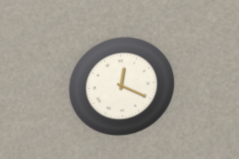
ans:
**12:20**
